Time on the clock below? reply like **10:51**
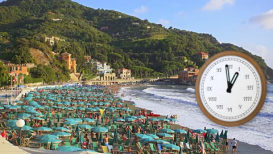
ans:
**12:59**
